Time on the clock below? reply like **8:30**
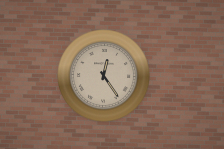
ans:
**12:24**
